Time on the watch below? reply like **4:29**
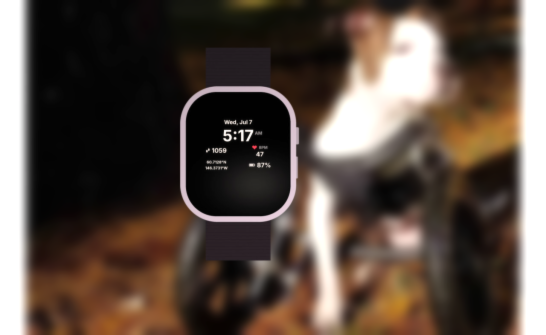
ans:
**5:17**
